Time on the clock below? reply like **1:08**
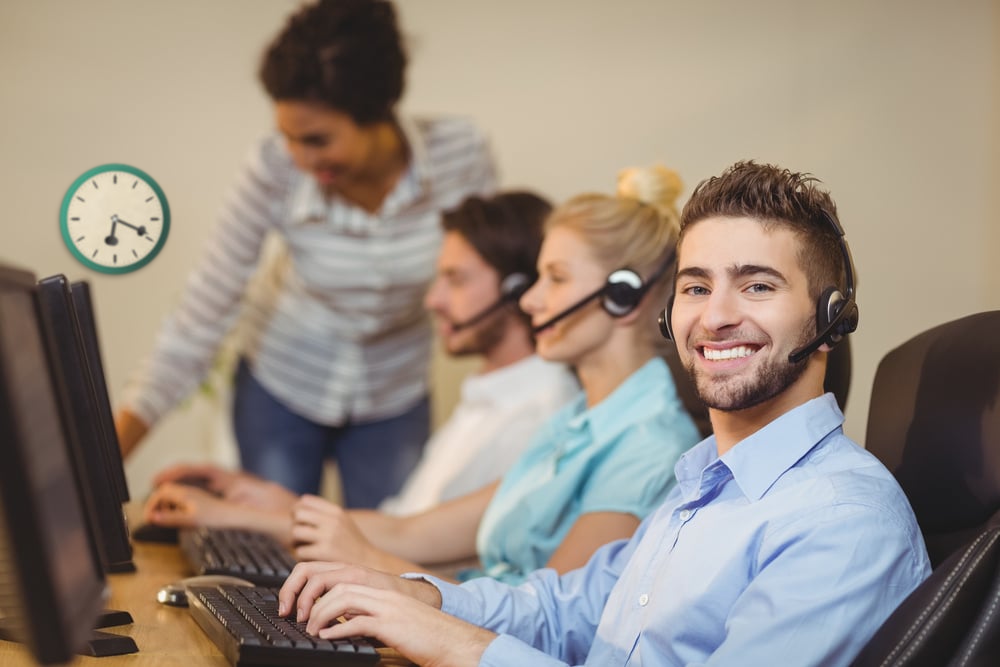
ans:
**6:19**
